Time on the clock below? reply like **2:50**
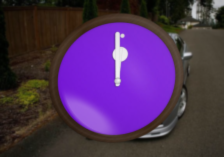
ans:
**11:59**
